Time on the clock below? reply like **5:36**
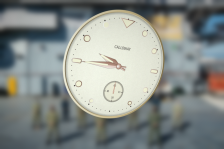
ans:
**9:45**
